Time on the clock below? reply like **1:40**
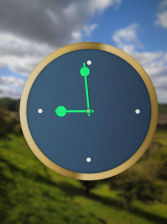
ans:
**8:59**
